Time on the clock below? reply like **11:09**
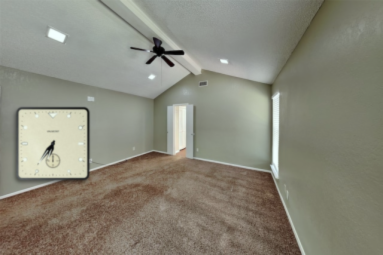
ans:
**6:36**
